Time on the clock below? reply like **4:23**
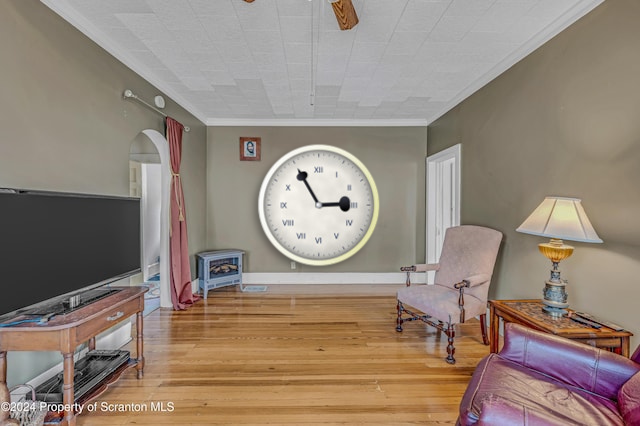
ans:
**2:55**
